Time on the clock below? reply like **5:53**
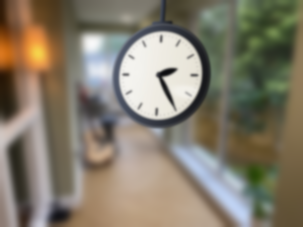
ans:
**2:25**
